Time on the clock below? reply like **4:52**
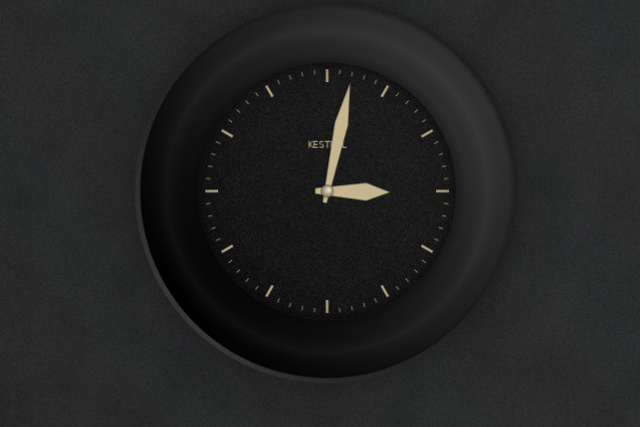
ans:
**3:02**
